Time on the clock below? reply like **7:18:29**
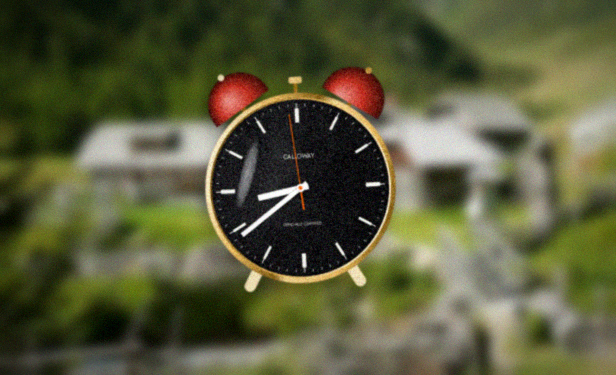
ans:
**8:38:59**
